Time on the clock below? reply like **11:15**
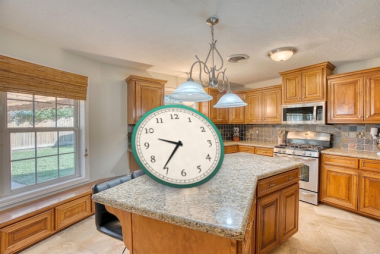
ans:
**9:36**
